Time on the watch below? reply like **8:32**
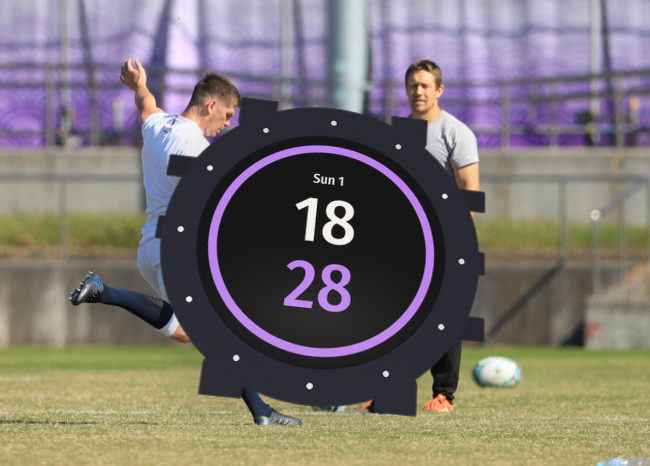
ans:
**18:28**
